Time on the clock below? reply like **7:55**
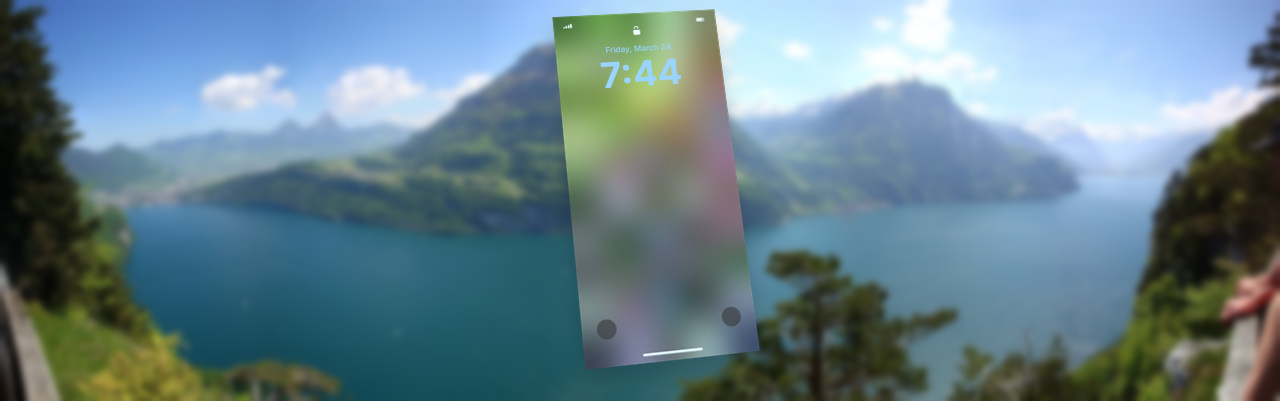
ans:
**7:44**
